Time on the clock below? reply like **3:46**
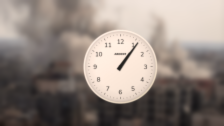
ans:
**1:06**
